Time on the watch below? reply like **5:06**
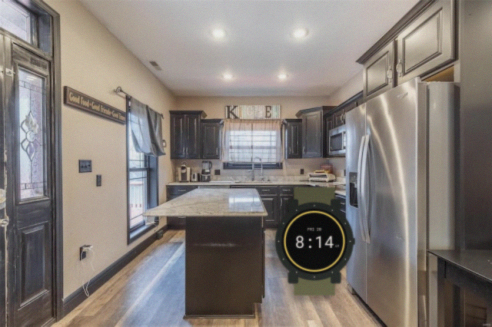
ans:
**8:14**
